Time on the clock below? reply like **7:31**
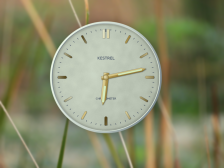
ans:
**6:13**
